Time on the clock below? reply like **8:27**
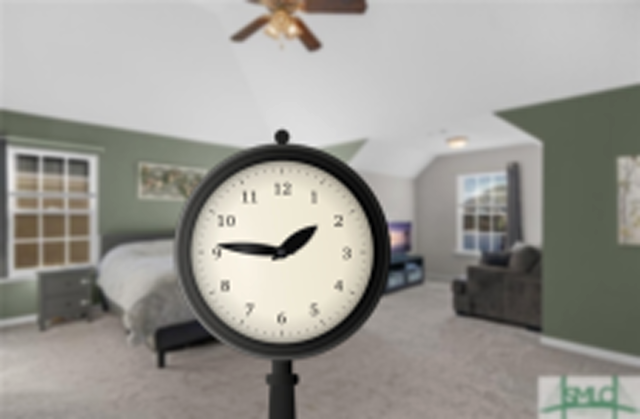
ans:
**1:46**
